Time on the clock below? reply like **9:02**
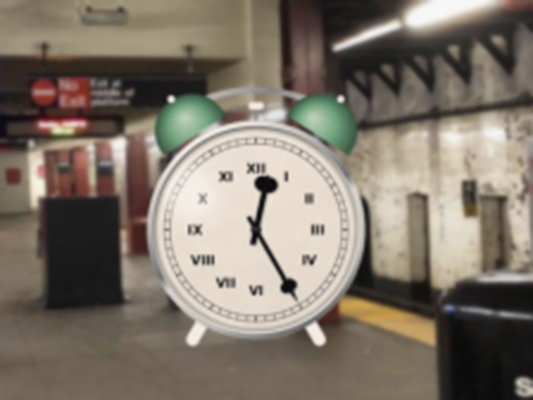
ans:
**12:25**
